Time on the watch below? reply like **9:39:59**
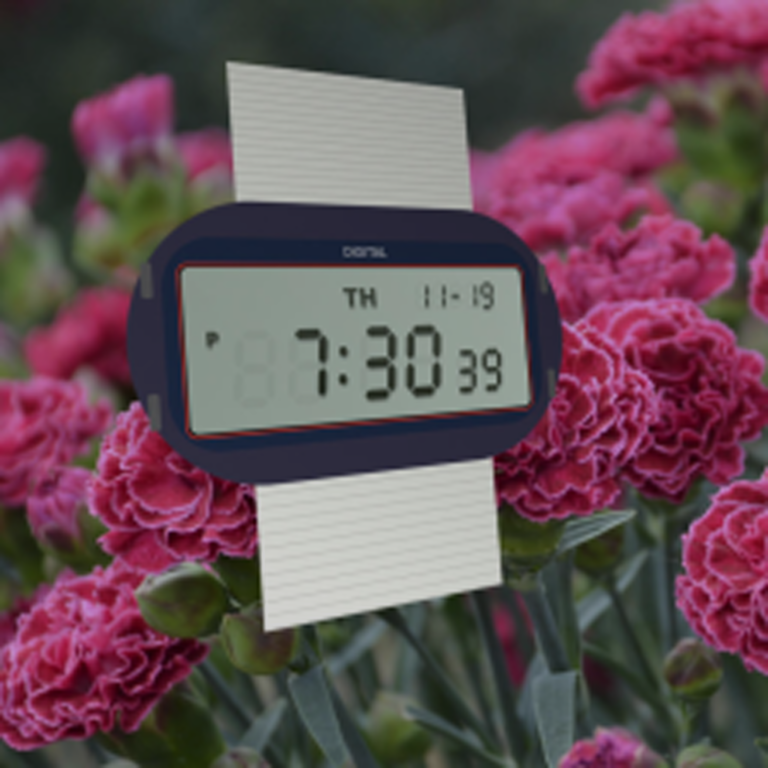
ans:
**7:30:39**
